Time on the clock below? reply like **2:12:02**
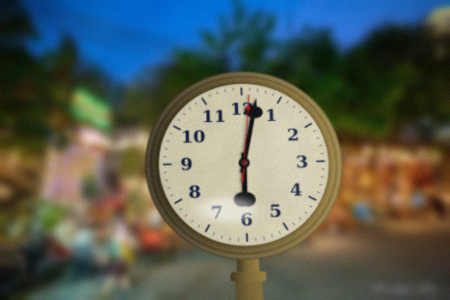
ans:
**6:02:01**
